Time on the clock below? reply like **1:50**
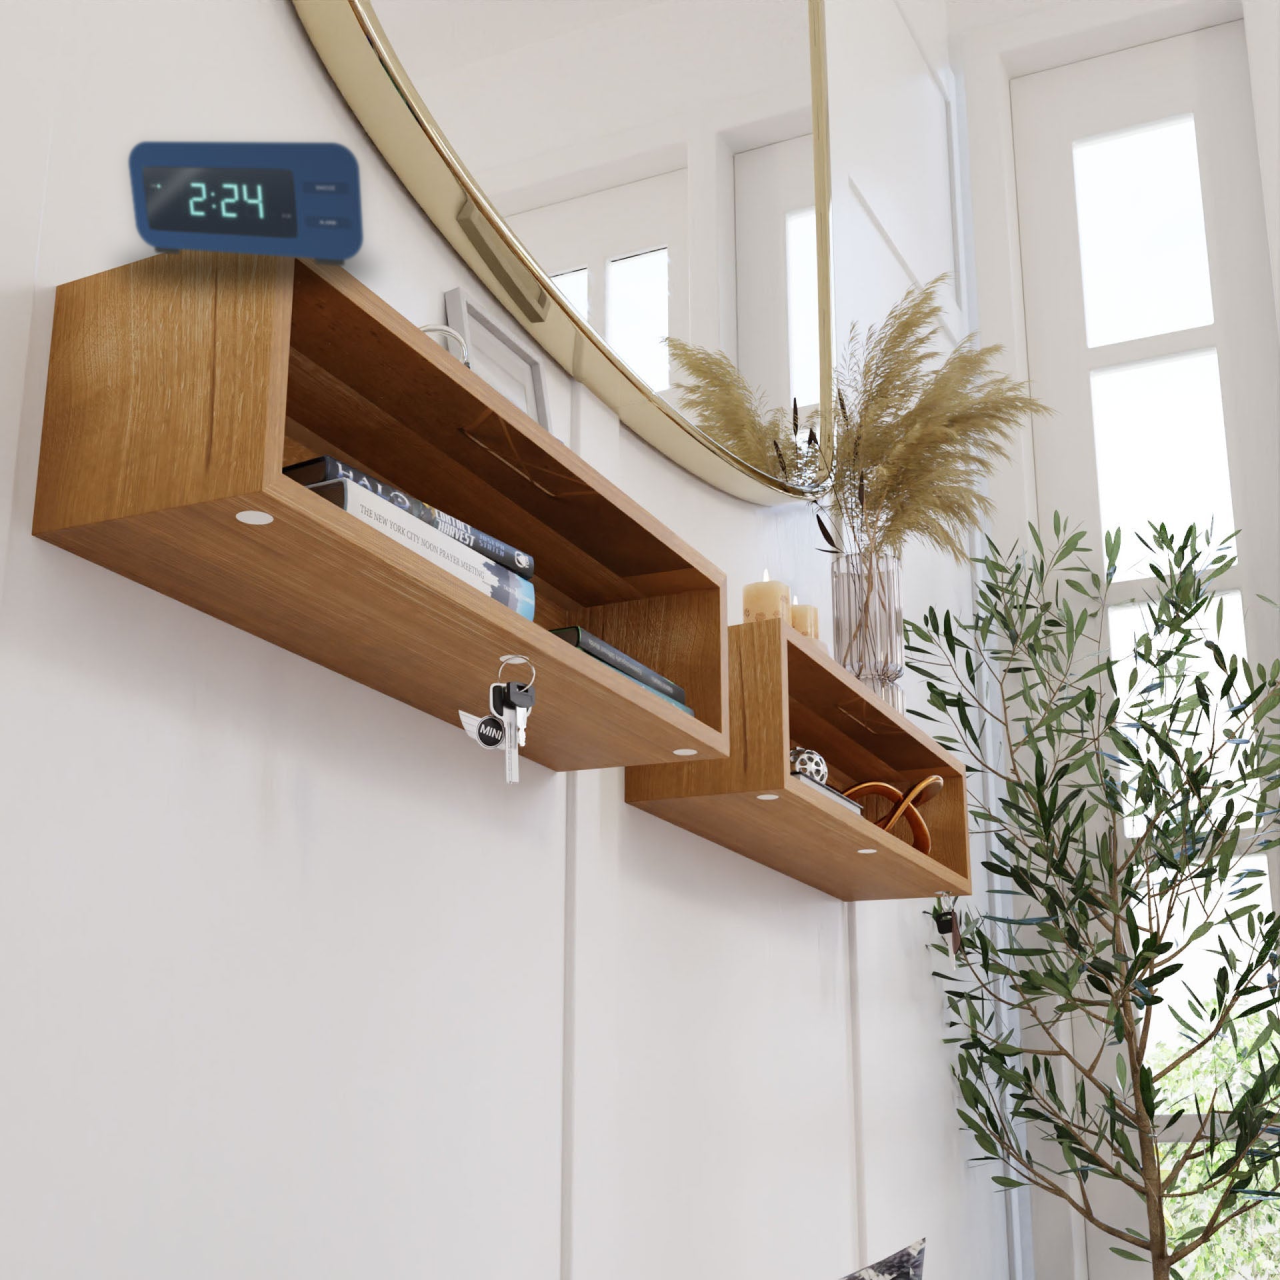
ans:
**2:24**
